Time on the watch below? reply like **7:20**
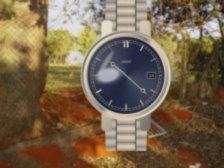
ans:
**10:22**
